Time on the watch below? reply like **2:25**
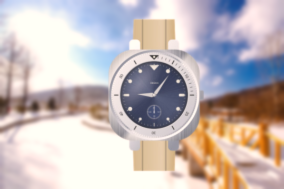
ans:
**9:06**
